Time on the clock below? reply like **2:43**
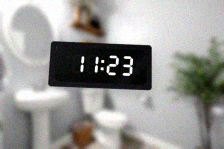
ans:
**11:23**
